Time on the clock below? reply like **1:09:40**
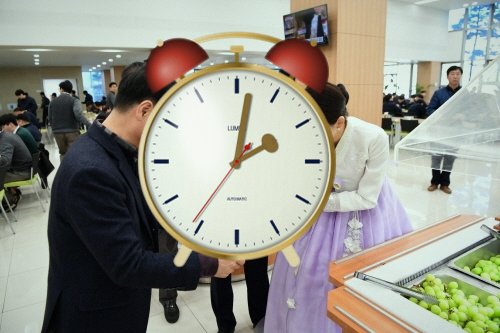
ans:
**2:01:36**
